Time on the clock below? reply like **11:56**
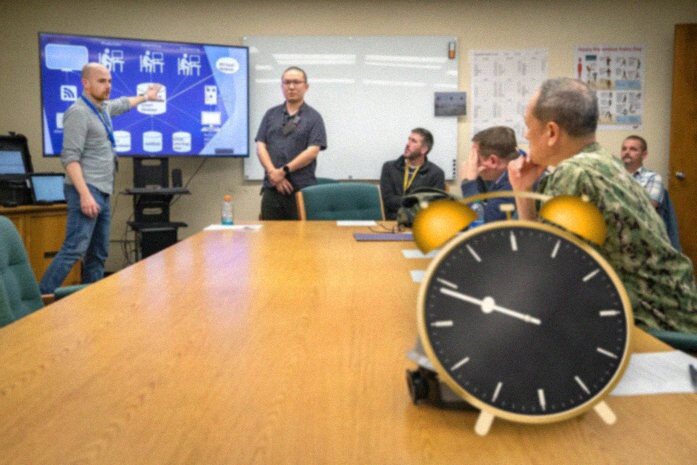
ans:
**9:49**
